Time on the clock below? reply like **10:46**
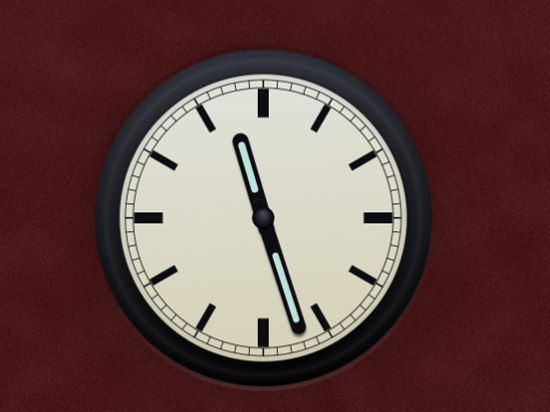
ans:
**11:27**
